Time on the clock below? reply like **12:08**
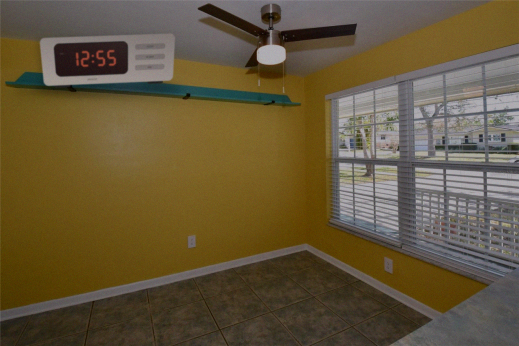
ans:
**12:55**
